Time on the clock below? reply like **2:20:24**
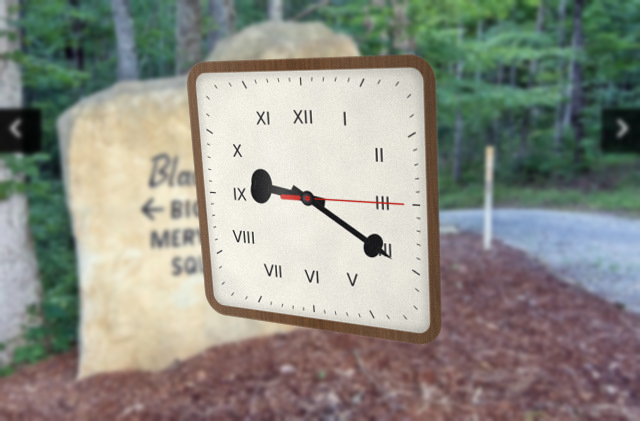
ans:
**9:20:15**
